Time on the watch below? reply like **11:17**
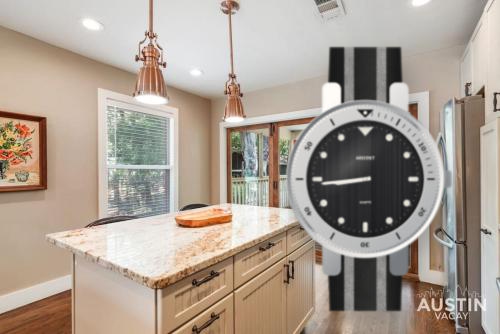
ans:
**8:44**
